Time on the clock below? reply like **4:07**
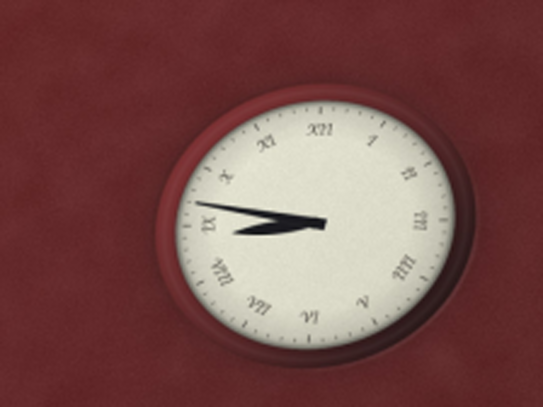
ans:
**8:47**
